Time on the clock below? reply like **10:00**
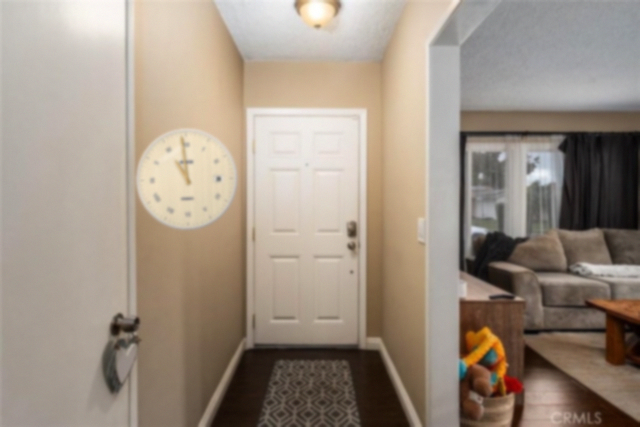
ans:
**10:59**
